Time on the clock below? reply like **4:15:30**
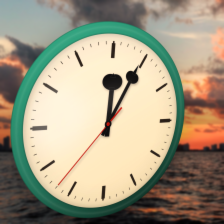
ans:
**12:04:37**
